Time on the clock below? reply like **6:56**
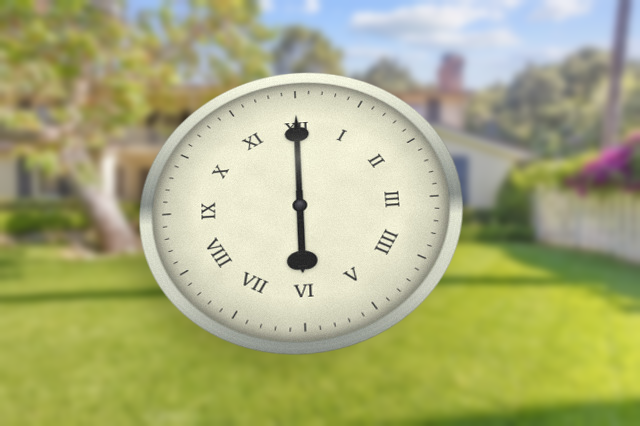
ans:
**6:00**
